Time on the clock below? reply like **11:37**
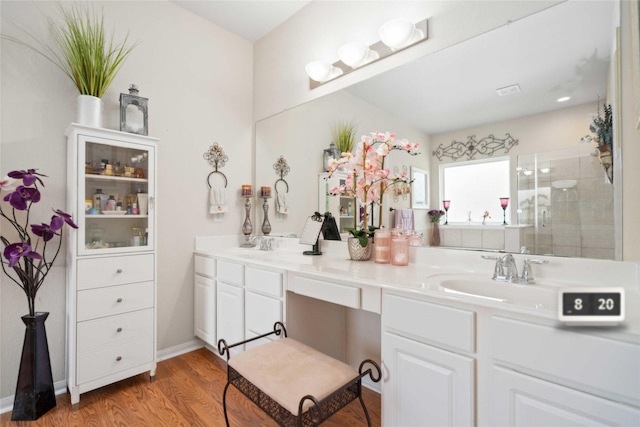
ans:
**8:20**
